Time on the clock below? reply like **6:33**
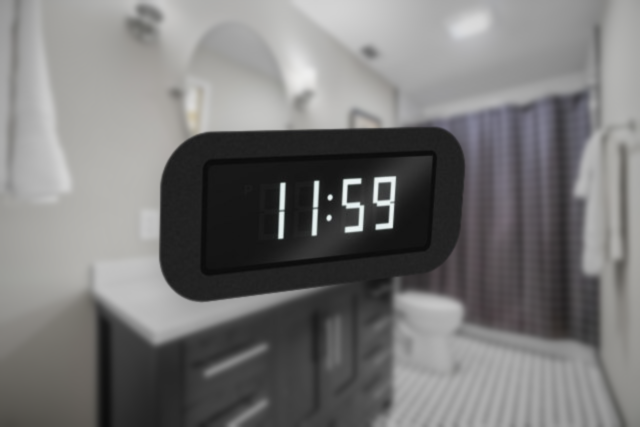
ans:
**11:59**
